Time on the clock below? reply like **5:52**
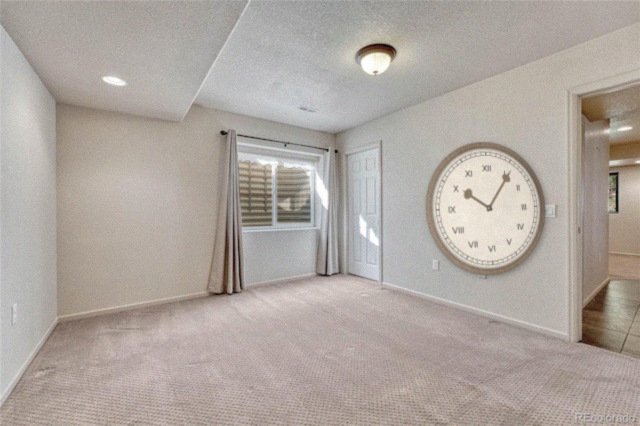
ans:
**10:06**
